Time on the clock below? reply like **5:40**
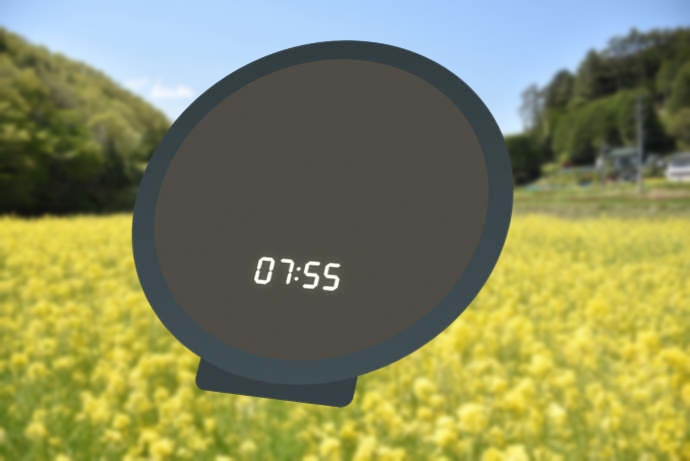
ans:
**7:55**
